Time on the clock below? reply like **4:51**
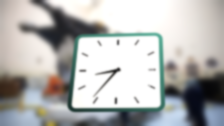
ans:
**8:36**
